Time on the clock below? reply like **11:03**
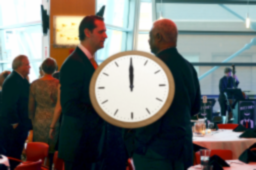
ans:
**12:00**
